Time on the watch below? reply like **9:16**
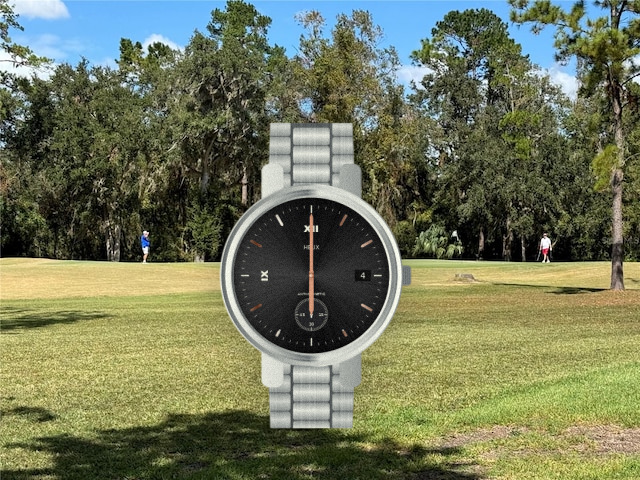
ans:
**6:00**
